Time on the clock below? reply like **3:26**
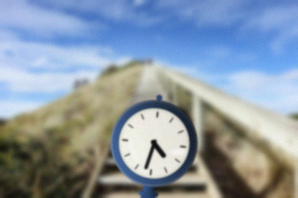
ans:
**4:32**
